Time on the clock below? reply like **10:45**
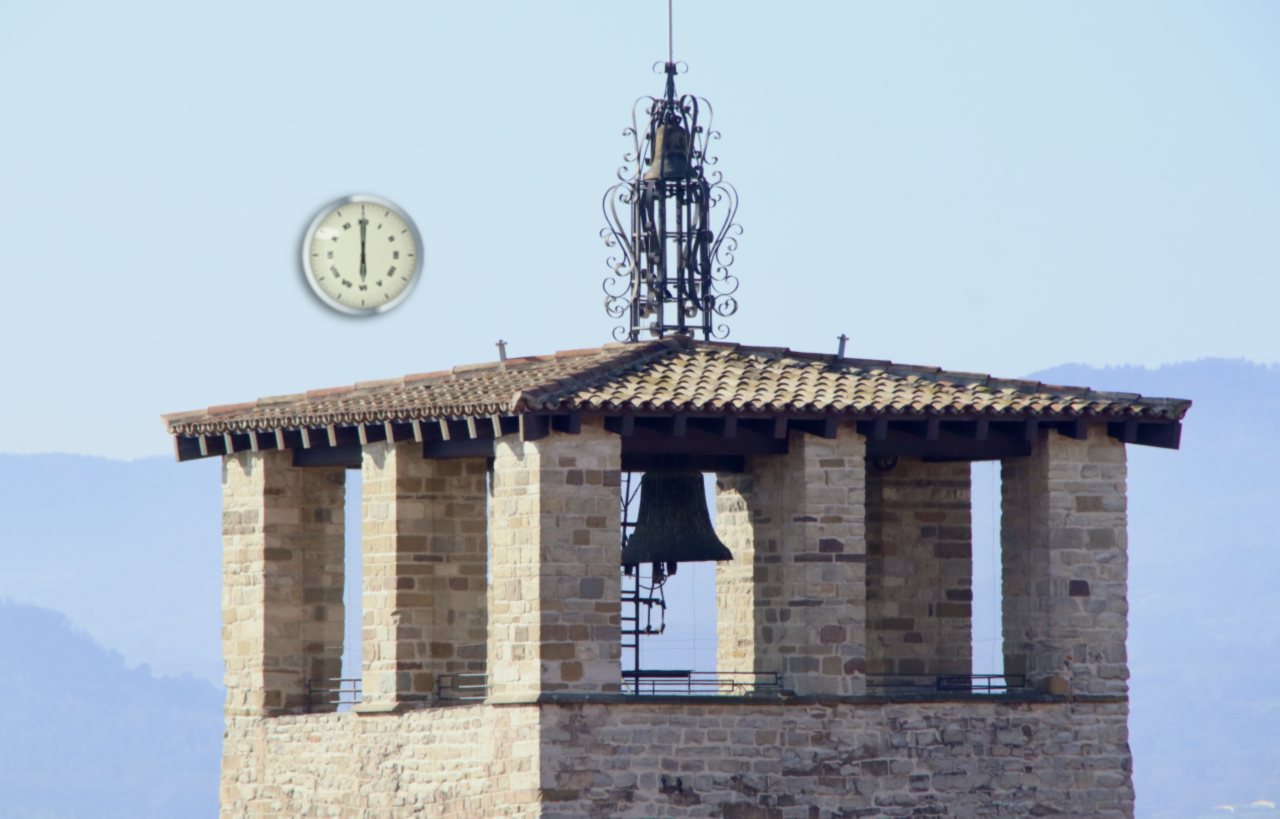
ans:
**6:00**
